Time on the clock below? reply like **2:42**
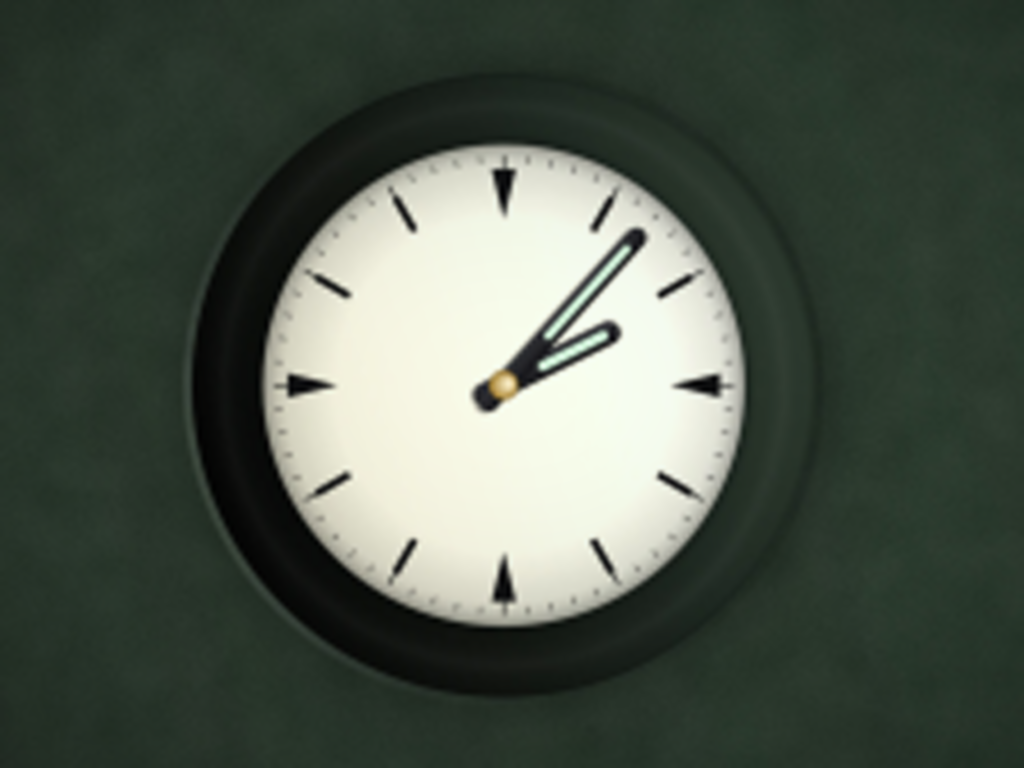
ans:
**2:07**
